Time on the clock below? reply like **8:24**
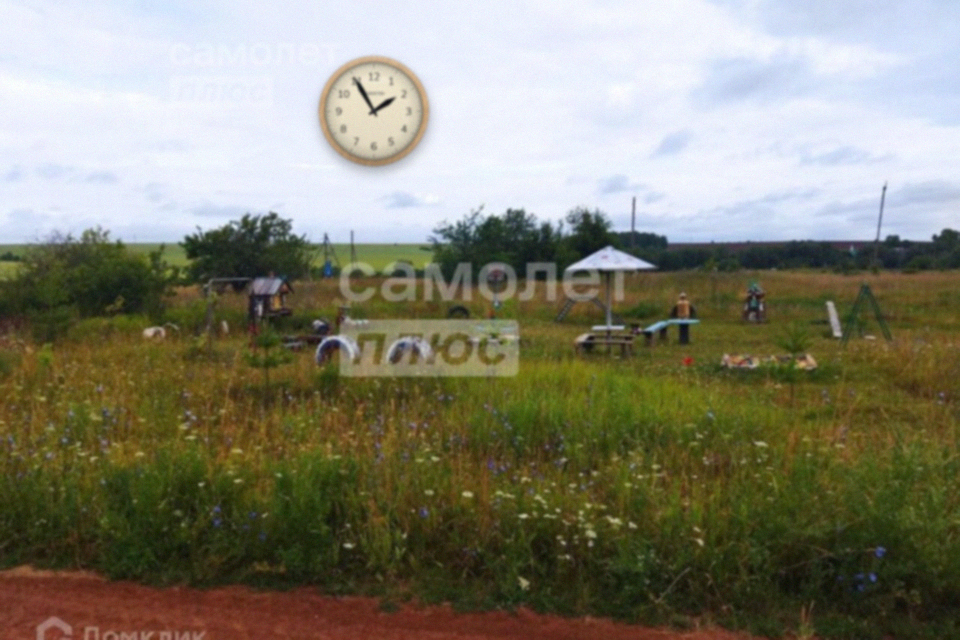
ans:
**1:55**
